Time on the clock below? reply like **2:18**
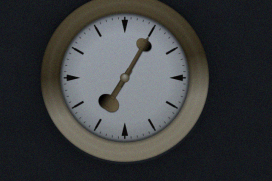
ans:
**7:05**
